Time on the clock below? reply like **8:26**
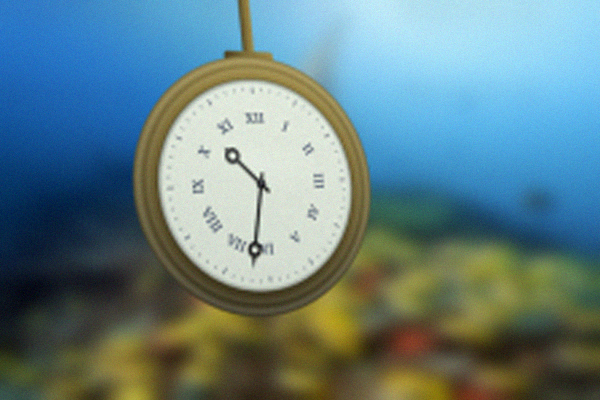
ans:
**10:32**
